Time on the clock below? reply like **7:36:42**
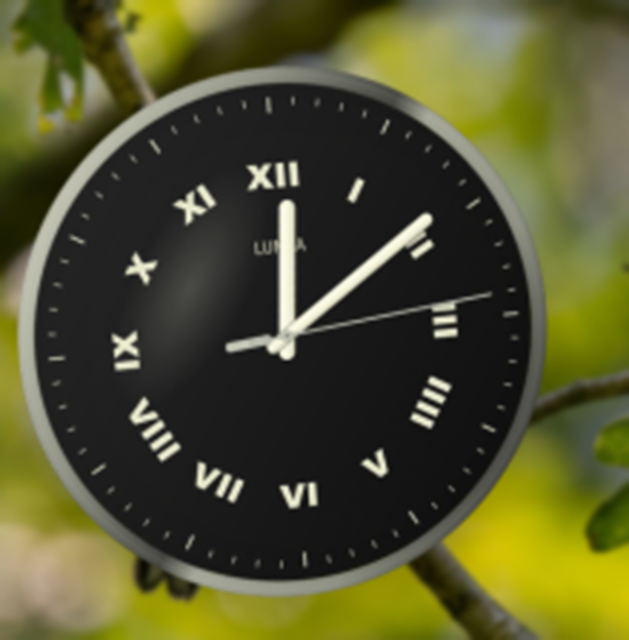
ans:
**12:09:14**
